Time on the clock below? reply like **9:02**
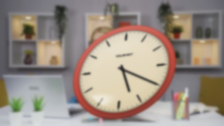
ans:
**5:20**
